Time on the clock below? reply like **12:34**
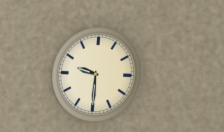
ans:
**9:30**
